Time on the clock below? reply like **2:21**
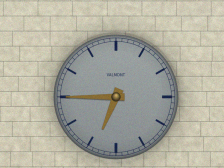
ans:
**6:45**
